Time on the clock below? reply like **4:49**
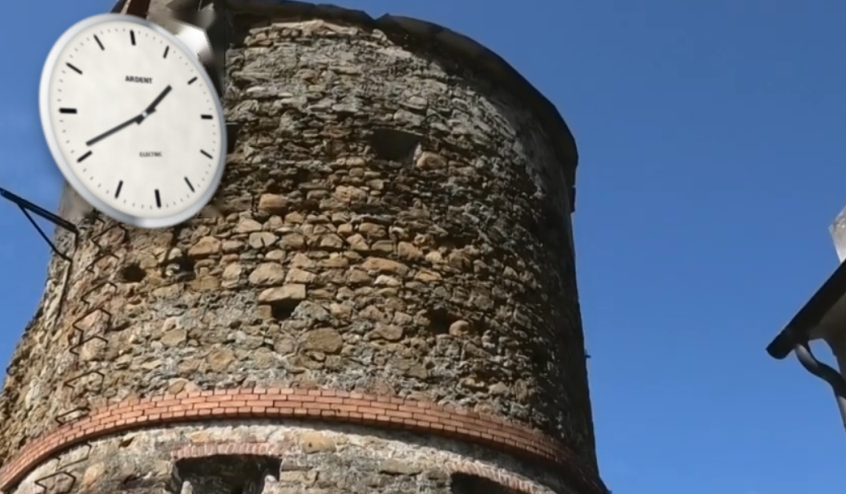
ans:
**1:41**
